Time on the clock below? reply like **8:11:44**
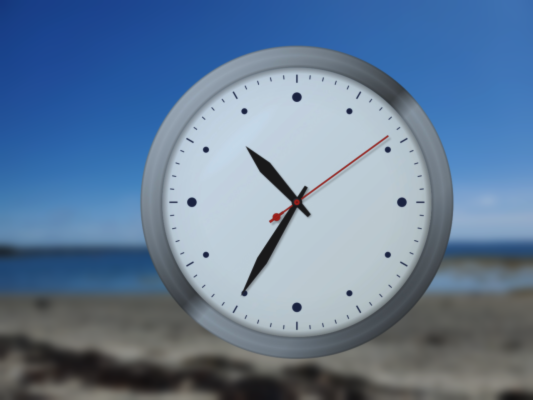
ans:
**10:35:09**
